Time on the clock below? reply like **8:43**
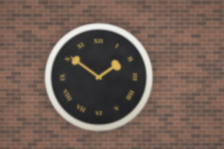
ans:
**1:51**
